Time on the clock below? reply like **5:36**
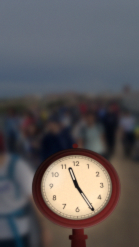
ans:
**11:25**
